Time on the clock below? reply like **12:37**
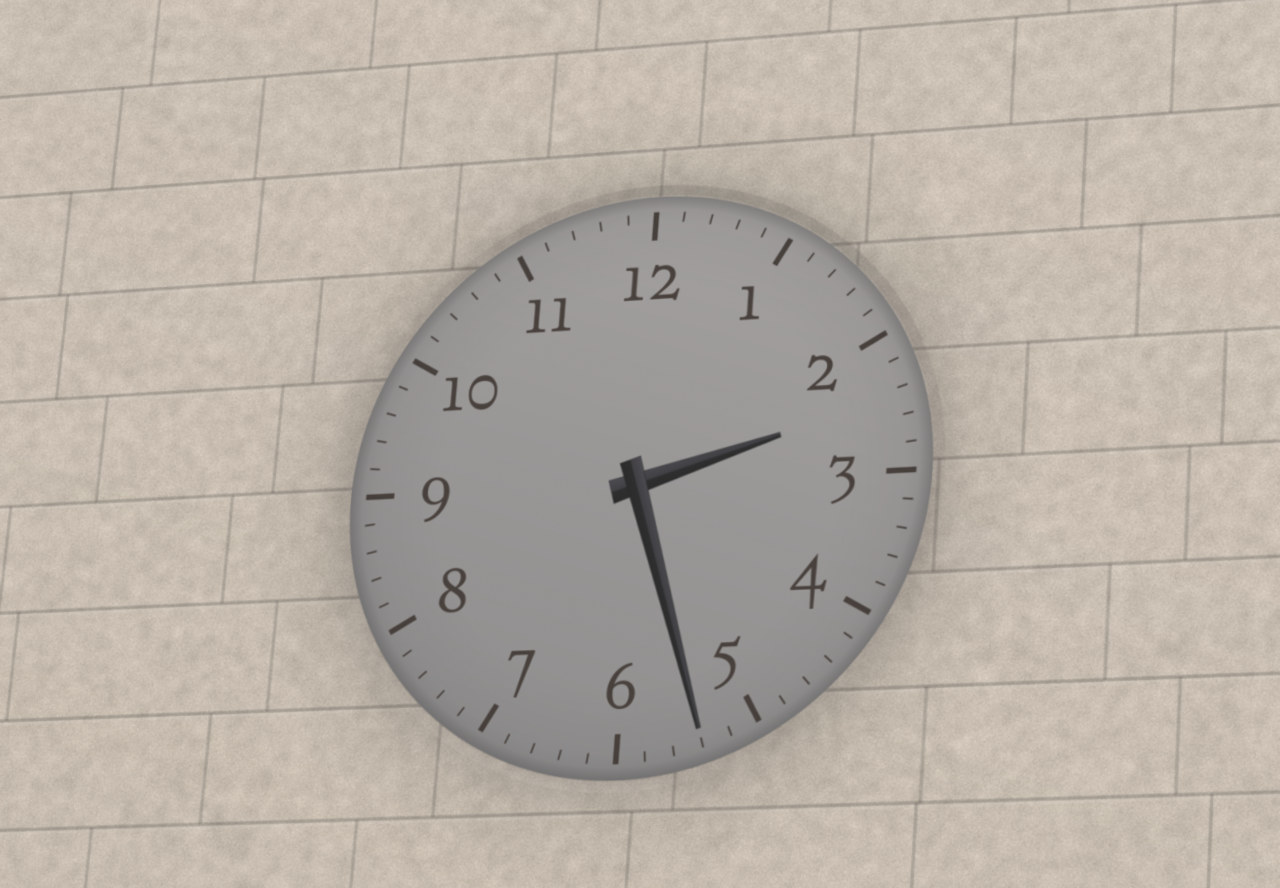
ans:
**2:27**
